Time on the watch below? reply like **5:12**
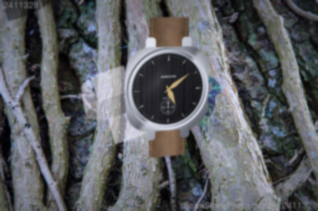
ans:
**5:09**
